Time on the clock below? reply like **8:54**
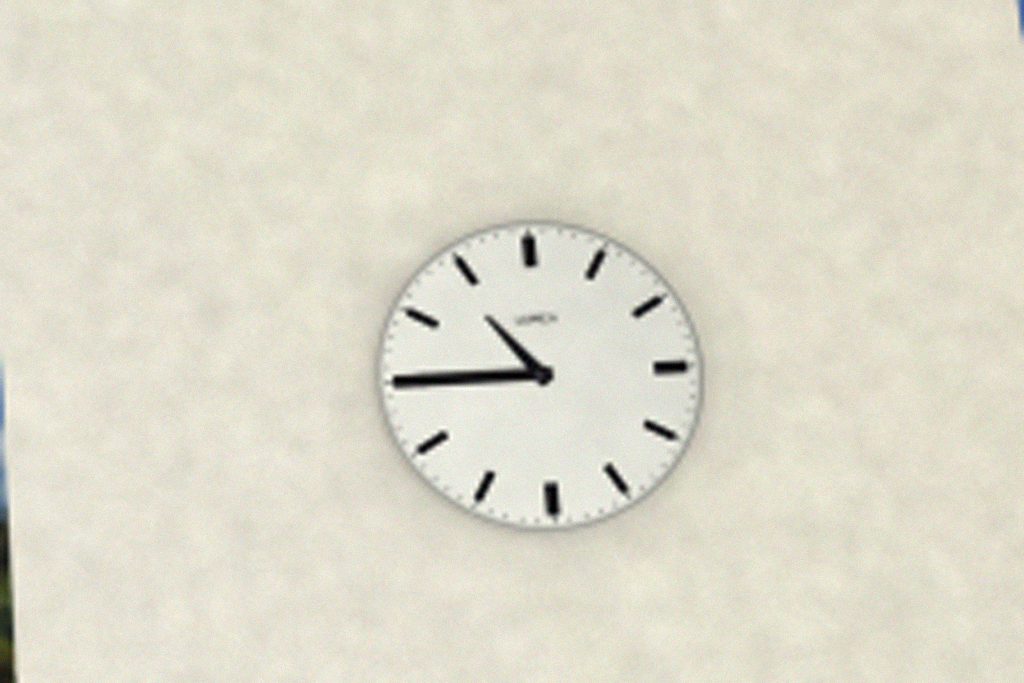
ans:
**10:45**
